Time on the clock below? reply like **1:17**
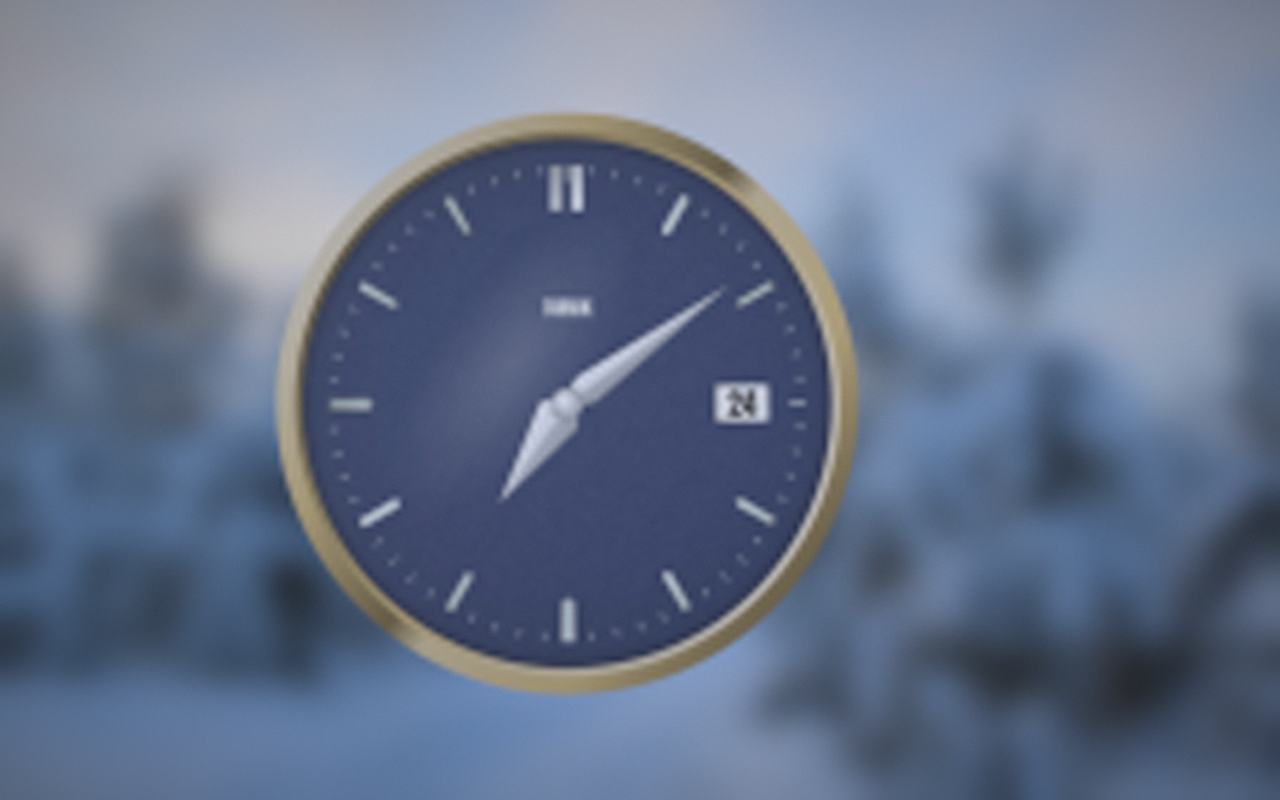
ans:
**7:09**
